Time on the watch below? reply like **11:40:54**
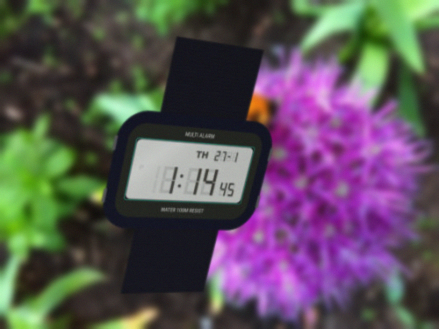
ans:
**1:14:45**
